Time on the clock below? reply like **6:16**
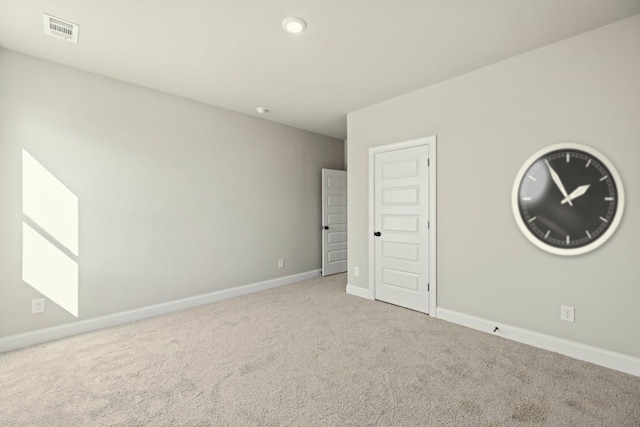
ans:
**1:55**
